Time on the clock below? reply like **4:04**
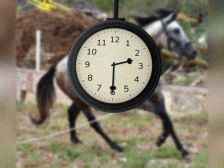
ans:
**2:30**
